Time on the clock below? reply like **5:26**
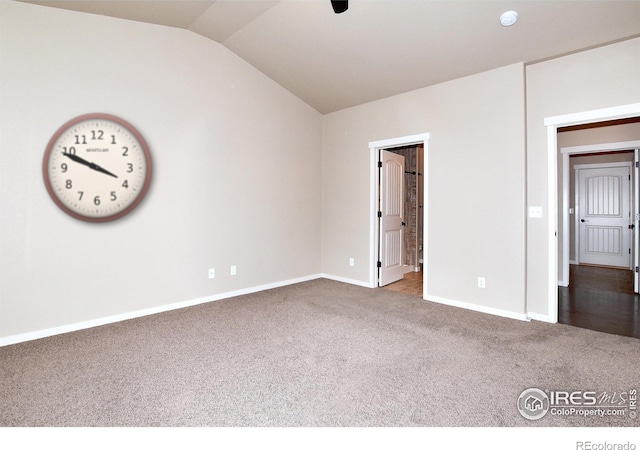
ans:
**3:49**
